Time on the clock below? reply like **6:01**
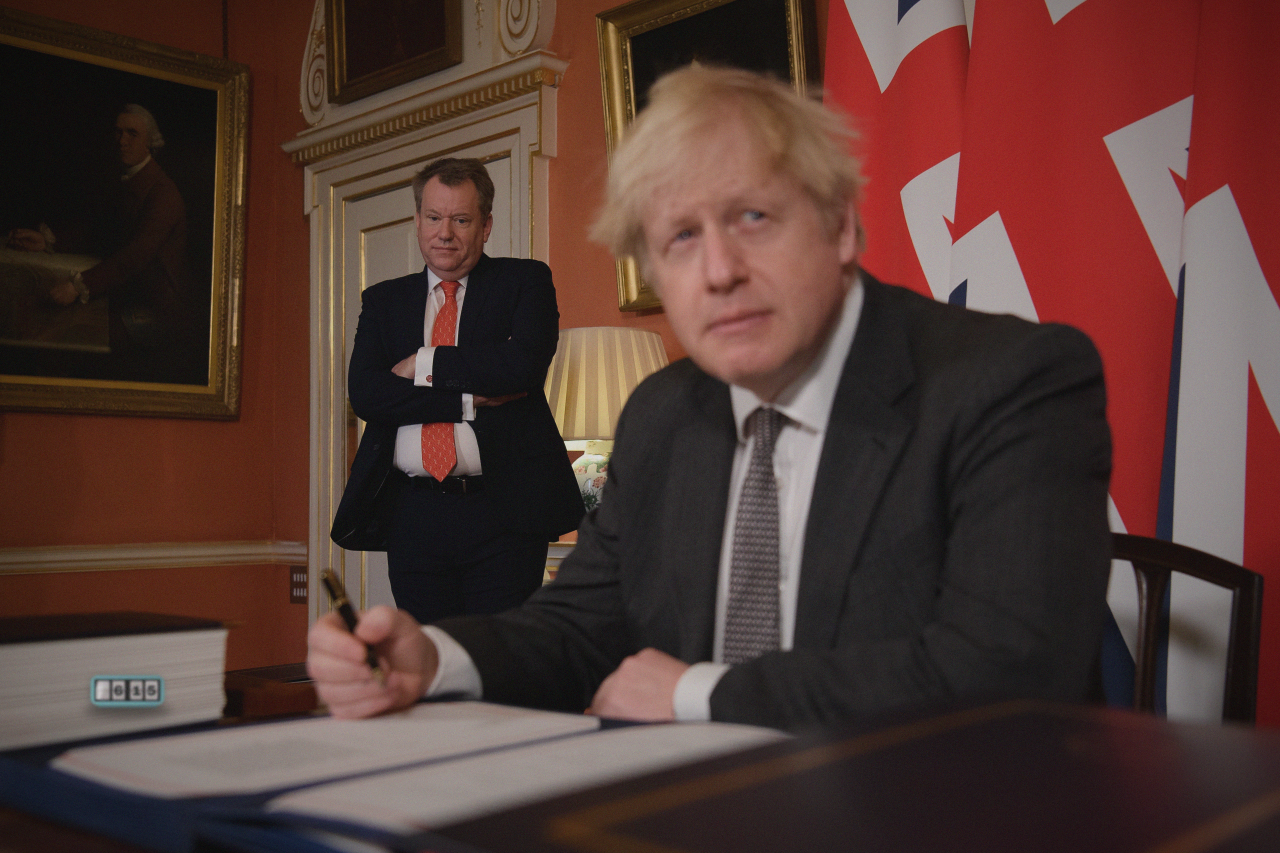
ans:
**6:15**
